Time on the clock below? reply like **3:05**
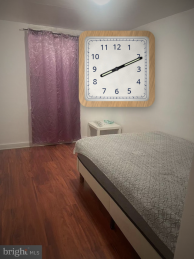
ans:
**8:11**
